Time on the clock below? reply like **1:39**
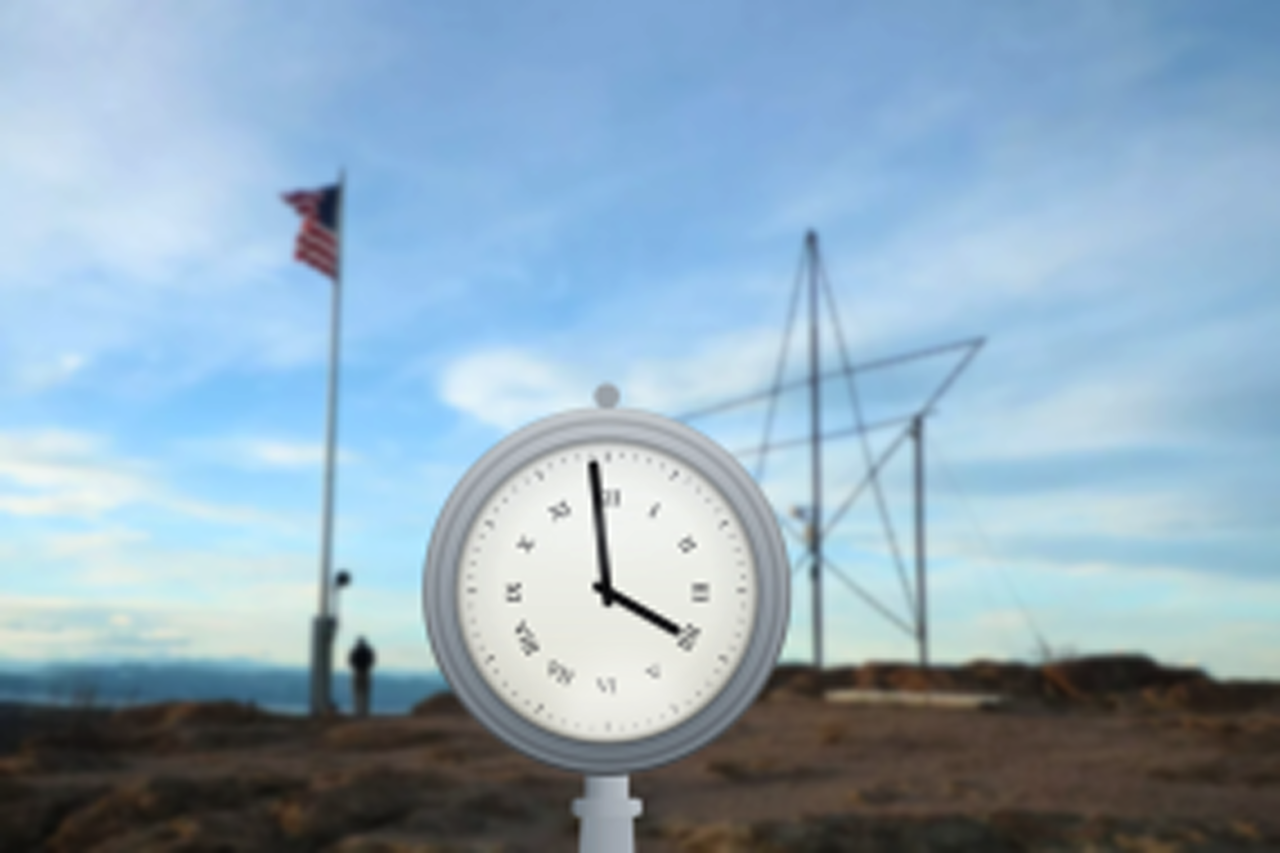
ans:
**3:59**
